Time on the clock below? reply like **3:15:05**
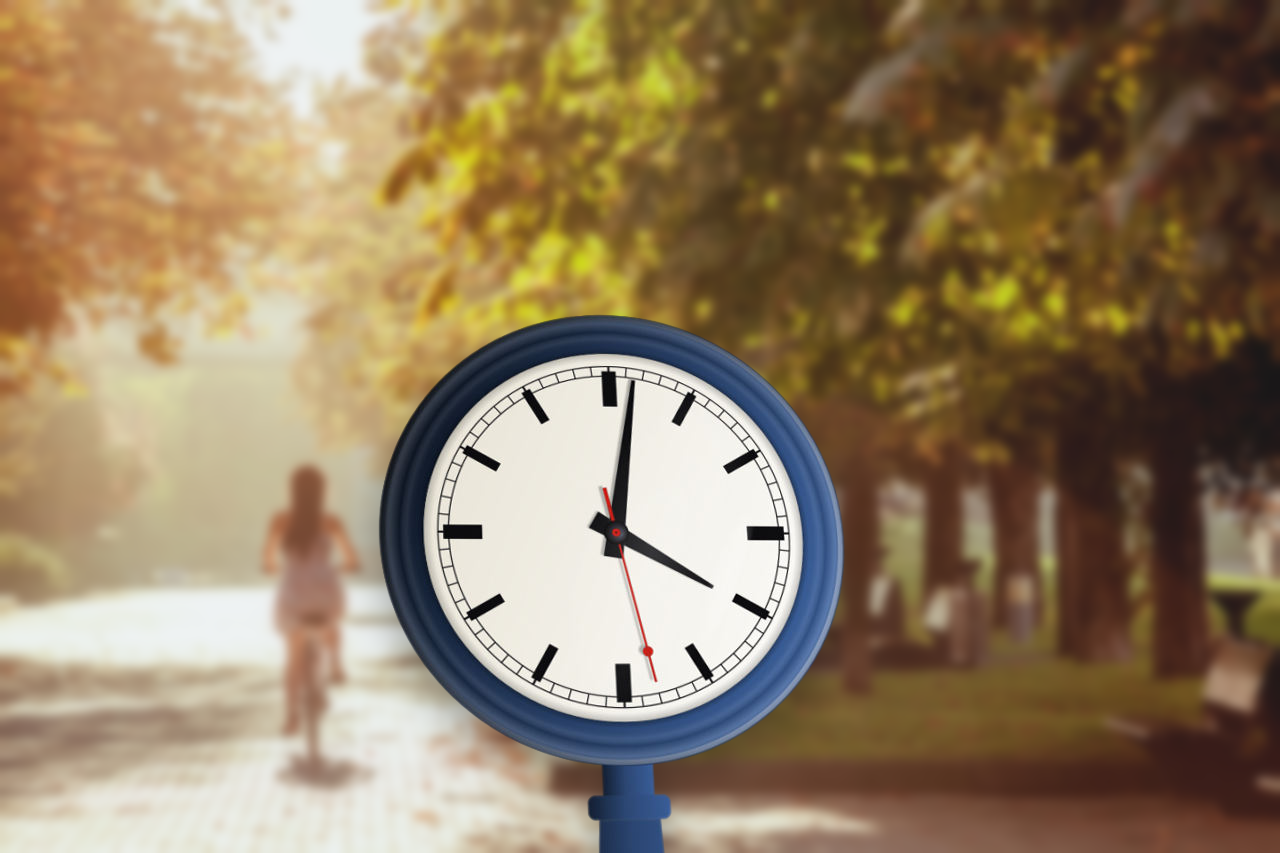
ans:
**4:01:28**
